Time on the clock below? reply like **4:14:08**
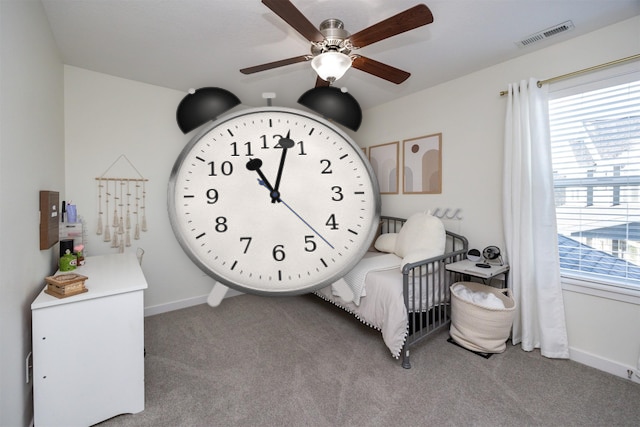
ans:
**11:02:23**
